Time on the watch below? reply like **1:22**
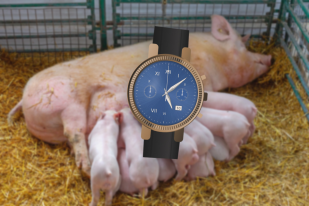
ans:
**5:08**
